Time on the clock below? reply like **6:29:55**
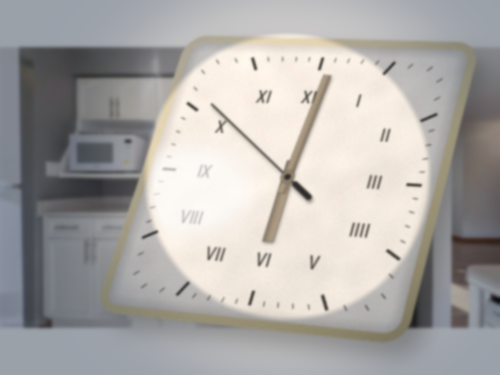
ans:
**6:00:51**
